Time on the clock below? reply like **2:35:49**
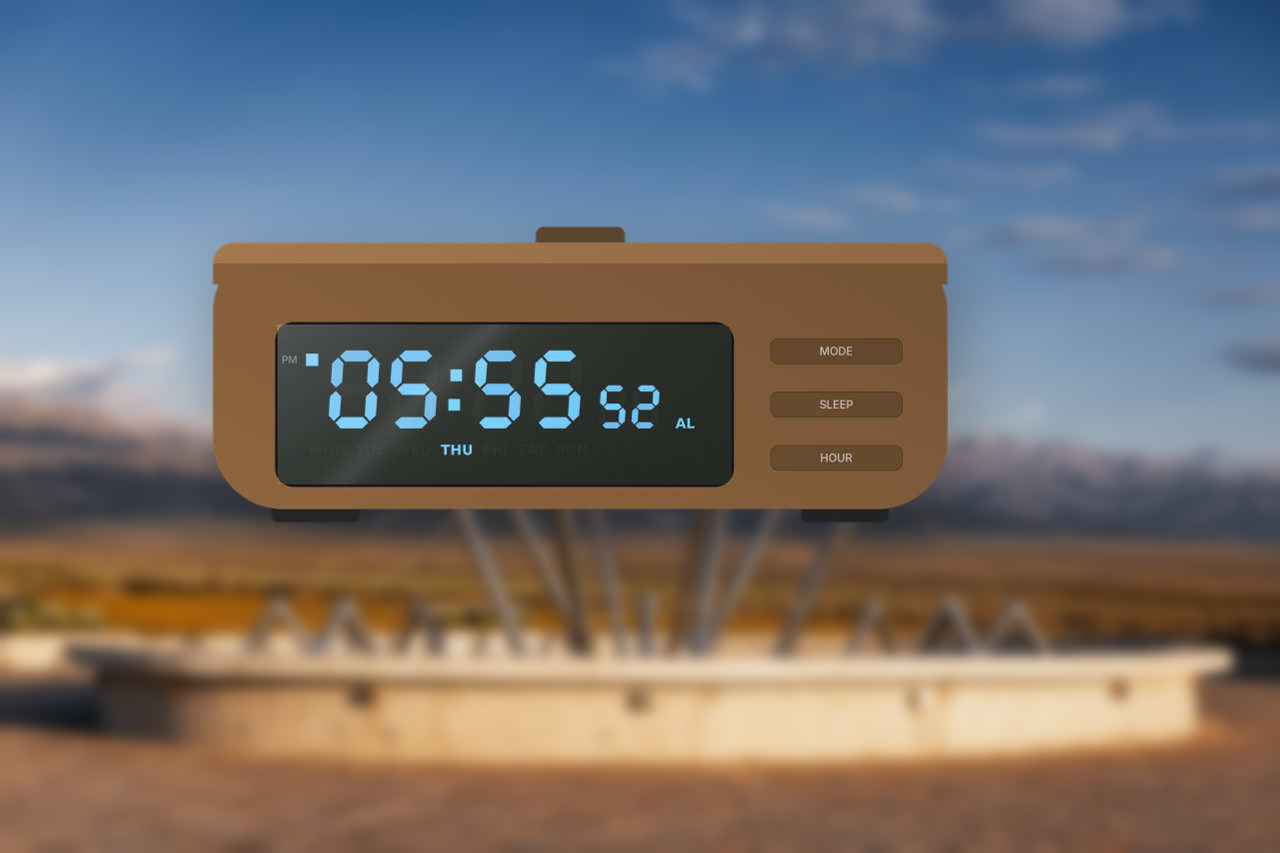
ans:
**5:55:52**
